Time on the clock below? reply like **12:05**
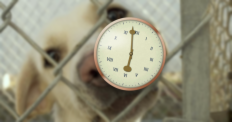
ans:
**5:58**
